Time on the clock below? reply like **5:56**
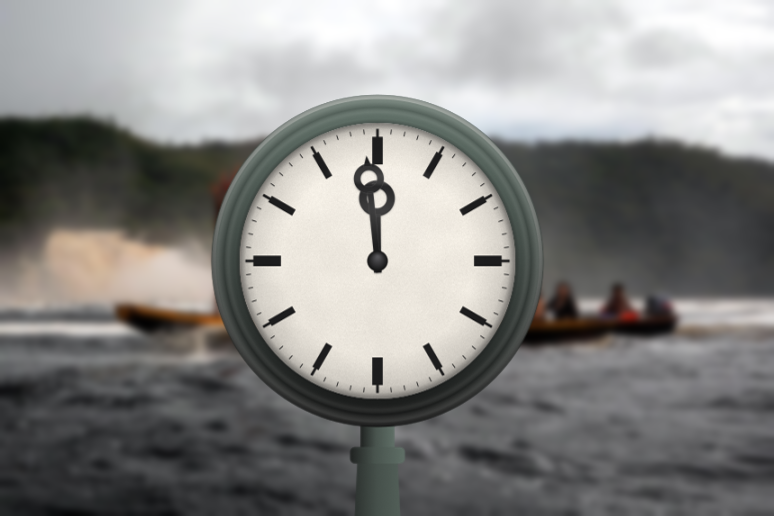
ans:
**11:59**
